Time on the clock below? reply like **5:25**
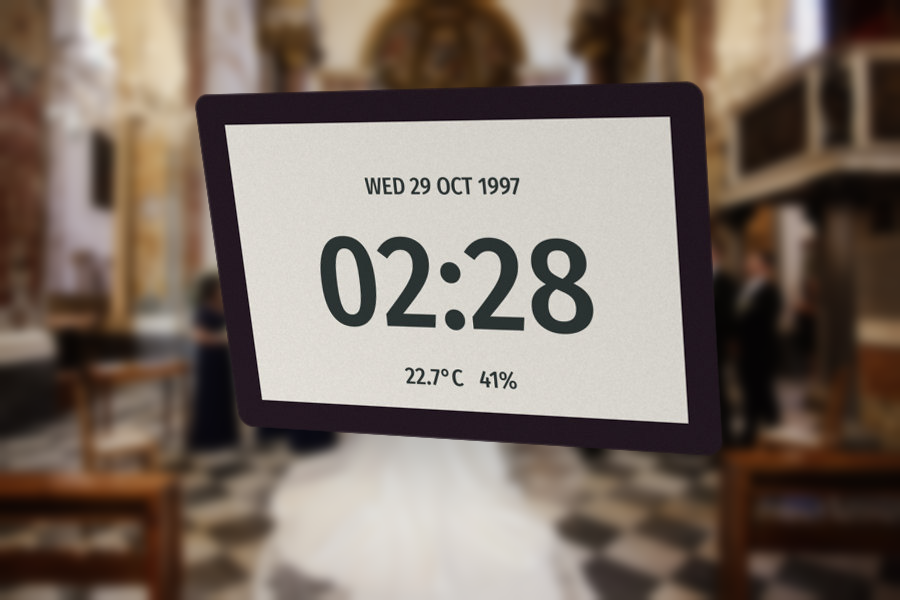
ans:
**2:28**
